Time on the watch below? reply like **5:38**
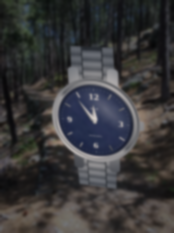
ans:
**11:54**
